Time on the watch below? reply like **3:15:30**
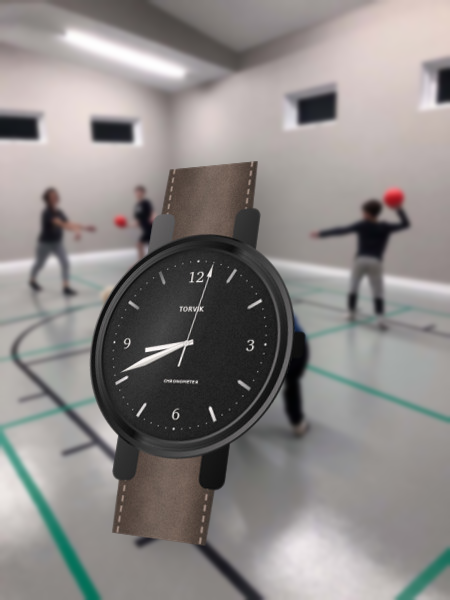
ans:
**8:41:02**
